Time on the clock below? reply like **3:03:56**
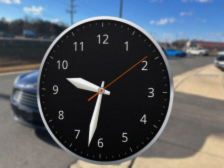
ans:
**9:32:09**
